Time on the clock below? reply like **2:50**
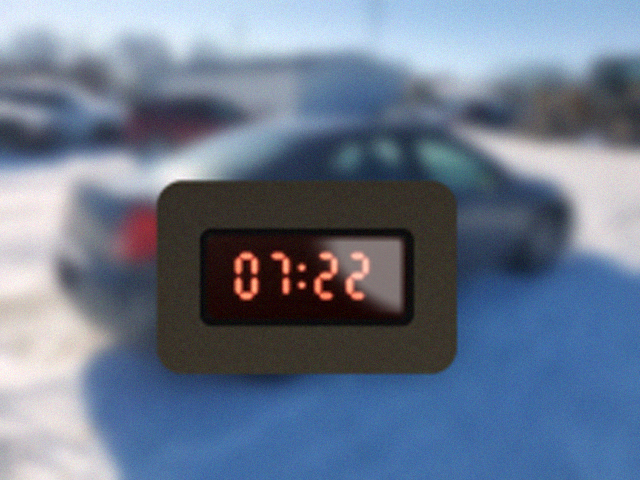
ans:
**7:22**
